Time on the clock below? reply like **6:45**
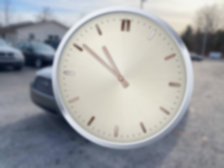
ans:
**10:51**
